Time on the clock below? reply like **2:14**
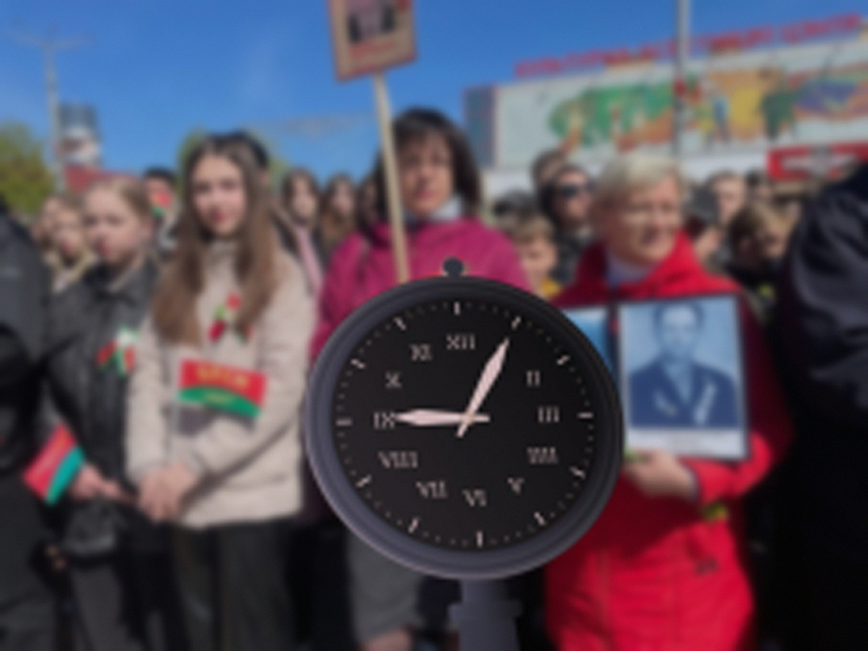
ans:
**9:05**
